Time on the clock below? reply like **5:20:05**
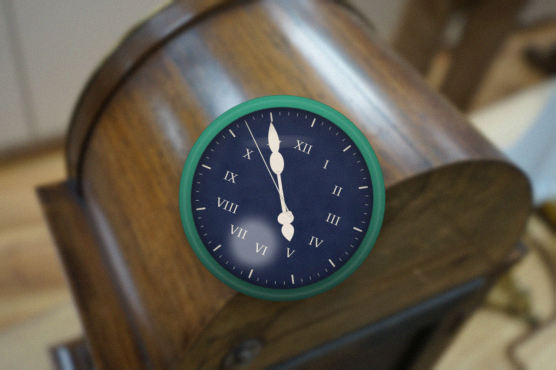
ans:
**4:54:52**
